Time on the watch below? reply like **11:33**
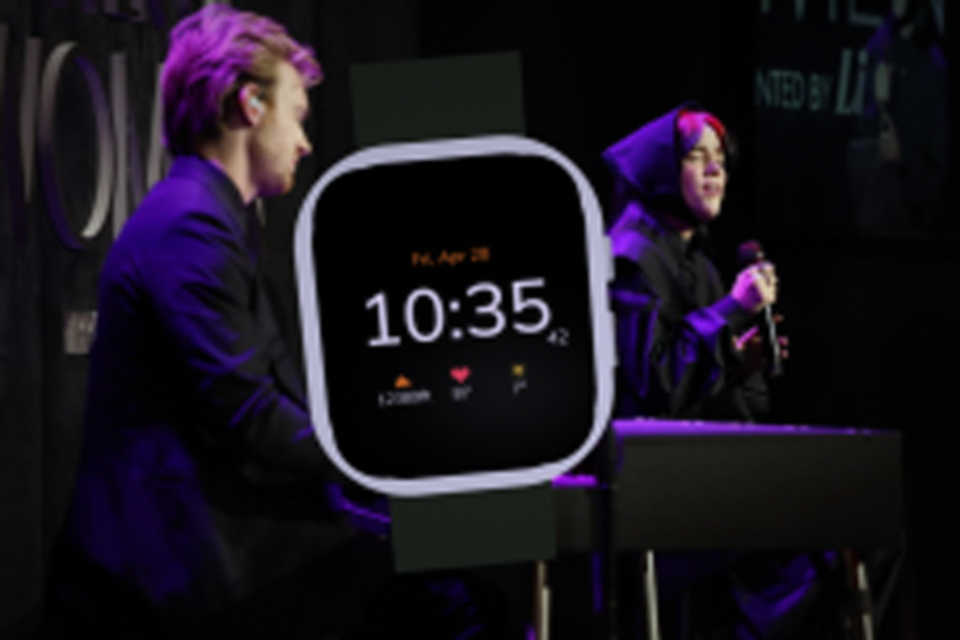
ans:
**10:35**
